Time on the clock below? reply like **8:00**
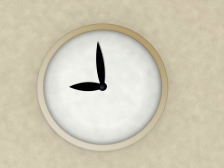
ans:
**8:59**
